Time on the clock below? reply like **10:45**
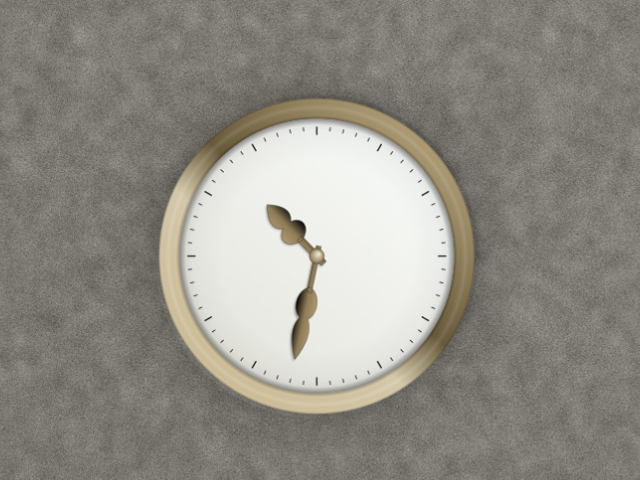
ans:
**10:32**
